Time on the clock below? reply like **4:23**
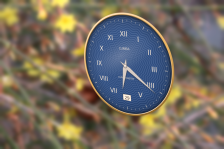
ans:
**6:21**
